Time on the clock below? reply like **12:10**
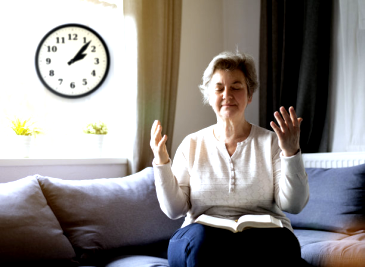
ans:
**2:07**
